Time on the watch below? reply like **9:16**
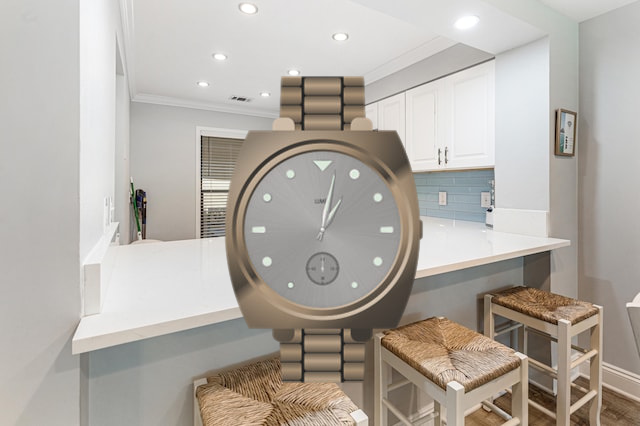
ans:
**1:02**
